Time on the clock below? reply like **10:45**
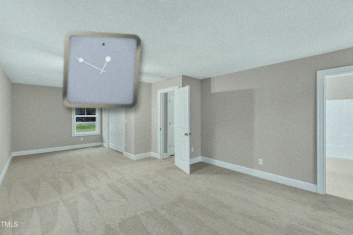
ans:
**12:49**
